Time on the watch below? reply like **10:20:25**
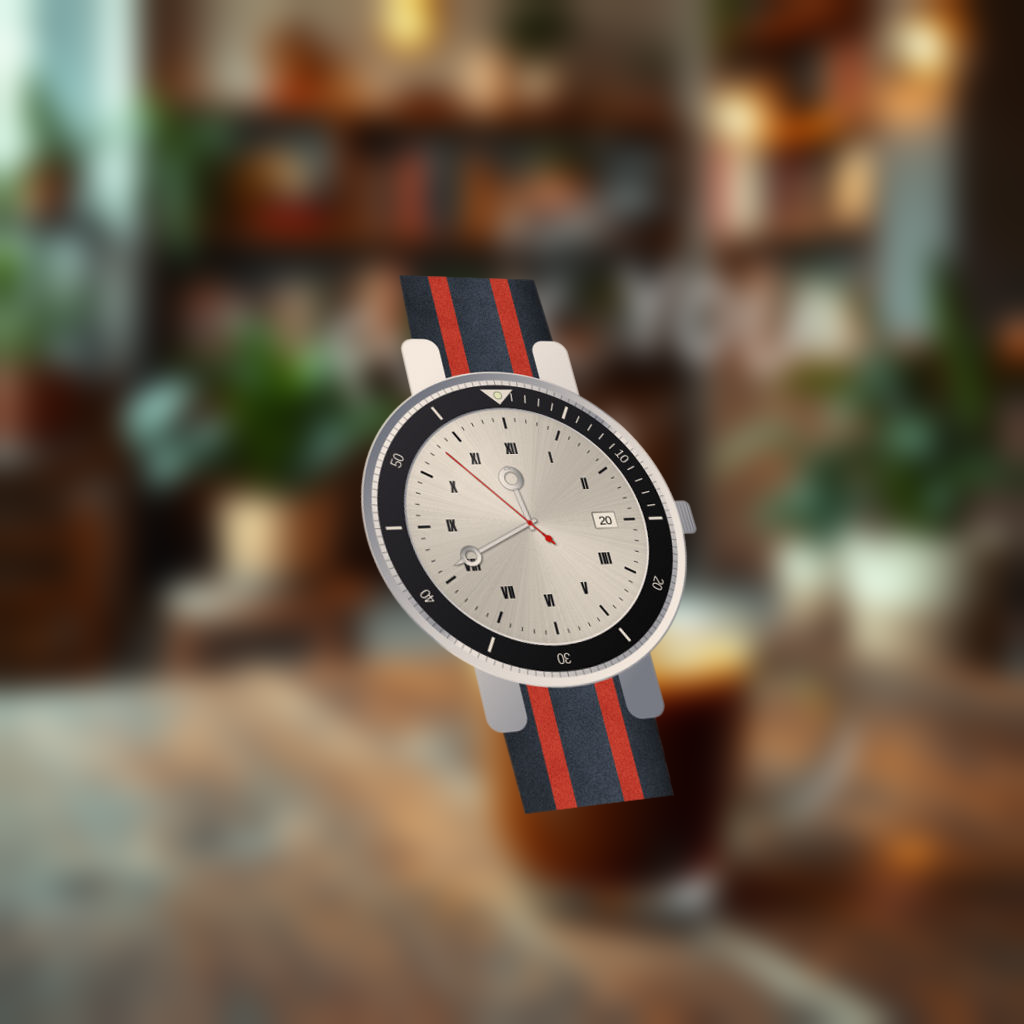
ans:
**11:40:53**
